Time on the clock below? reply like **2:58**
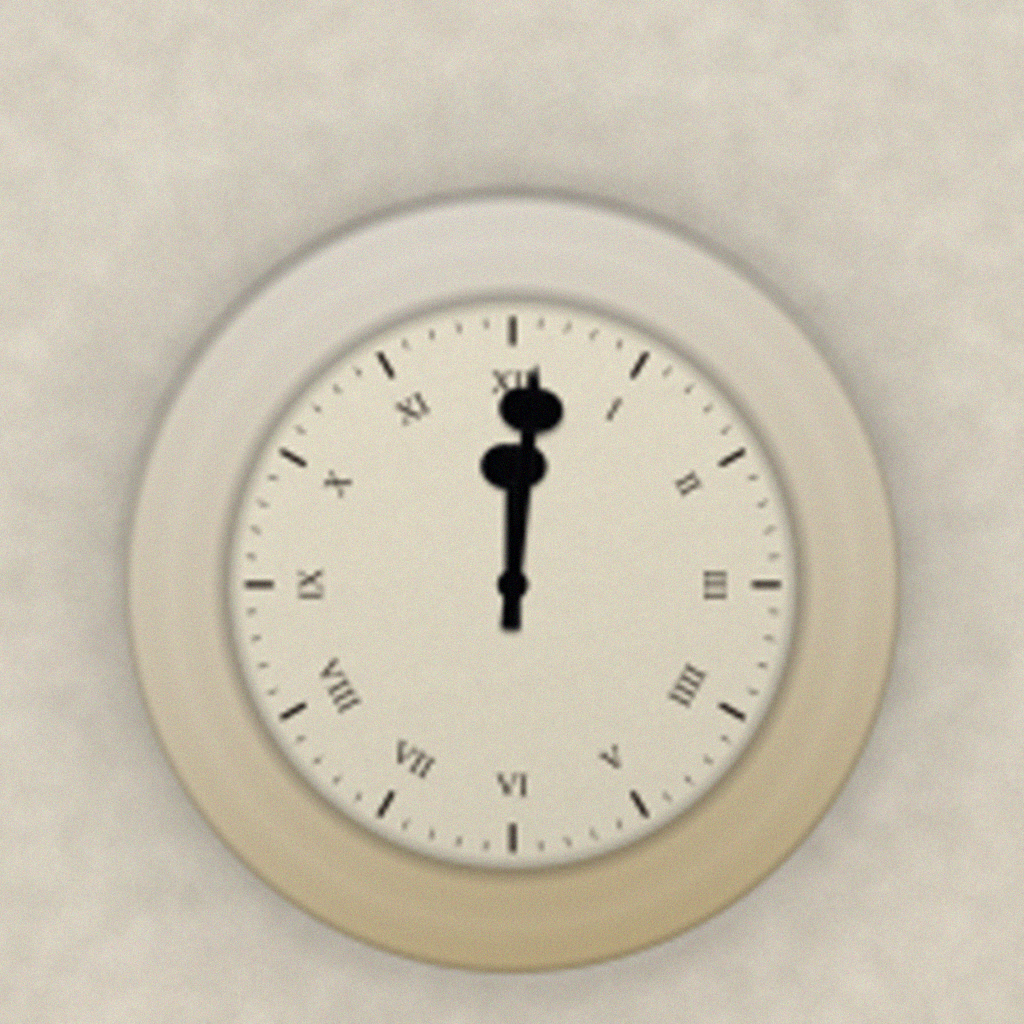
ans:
**12:01**
